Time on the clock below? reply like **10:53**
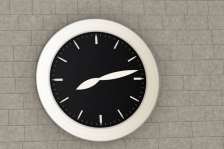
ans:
**8:13**
